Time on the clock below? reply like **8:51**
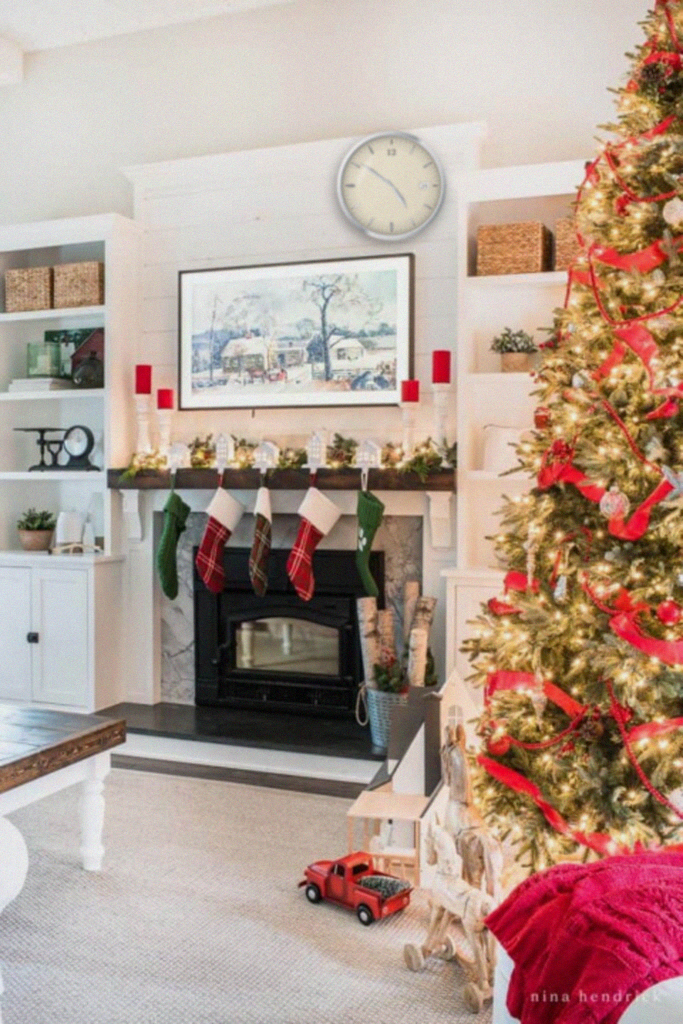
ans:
**4:51**
